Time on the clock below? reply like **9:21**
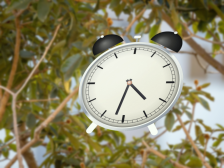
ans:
**4:32**
